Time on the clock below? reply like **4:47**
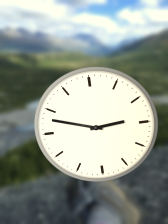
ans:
**2:48**
